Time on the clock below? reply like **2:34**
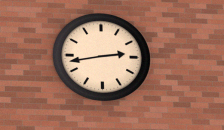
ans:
**2:43**
